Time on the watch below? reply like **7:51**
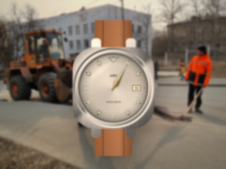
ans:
**1:05**
